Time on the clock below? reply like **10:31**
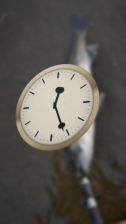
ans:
**12:26**
